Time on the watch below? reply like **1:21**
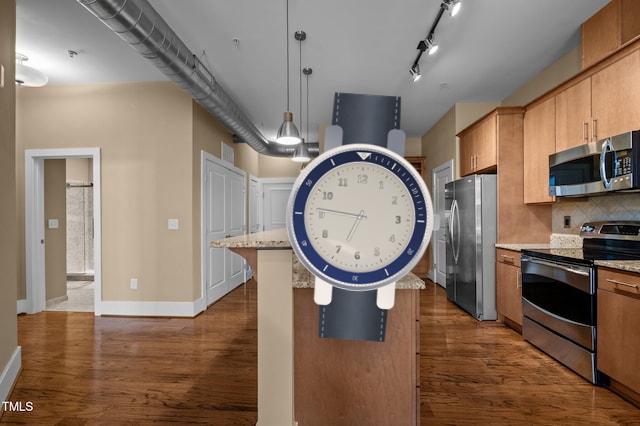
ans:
**6:46**
